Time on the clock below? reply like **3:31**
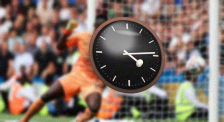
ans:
**4:14**
